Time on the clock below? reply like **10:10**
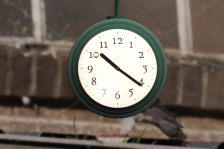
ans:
**10:21**
